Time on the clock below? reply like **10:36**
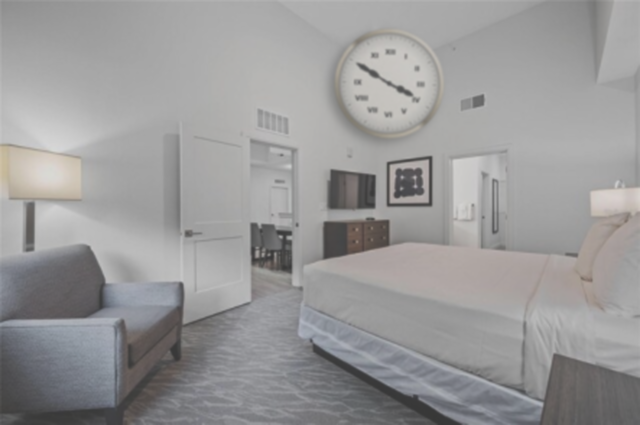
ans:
**3:50**
